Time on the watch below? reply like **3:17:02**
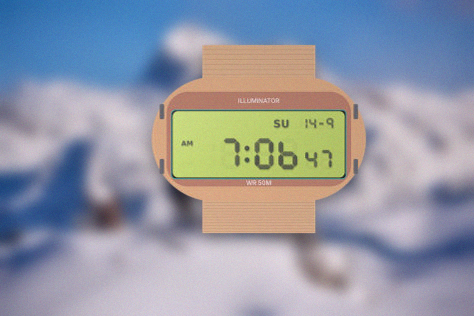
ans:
**7:06:47**
